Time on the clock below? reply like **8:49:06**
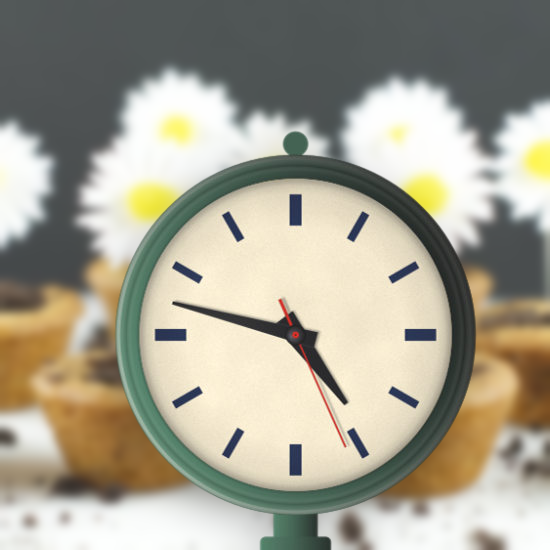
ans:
**4:47:26**
